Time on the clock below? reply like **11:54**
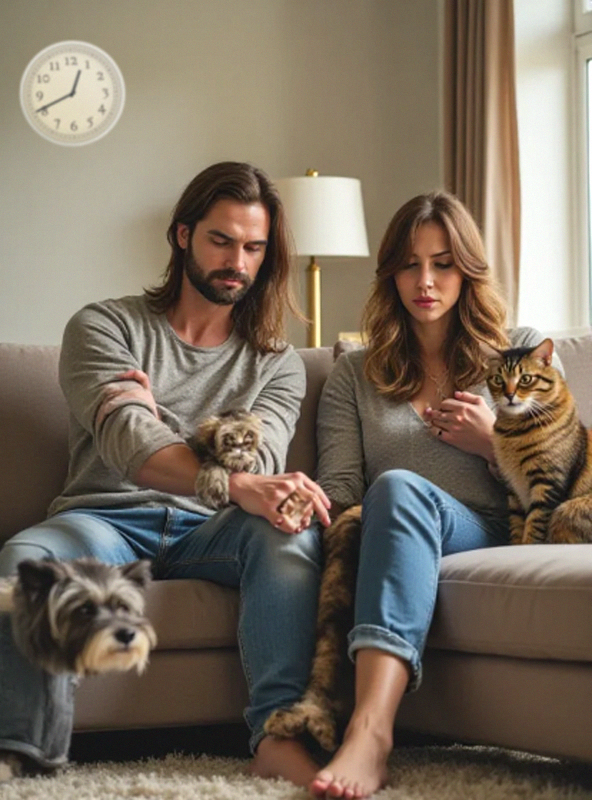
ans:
**12:41**
